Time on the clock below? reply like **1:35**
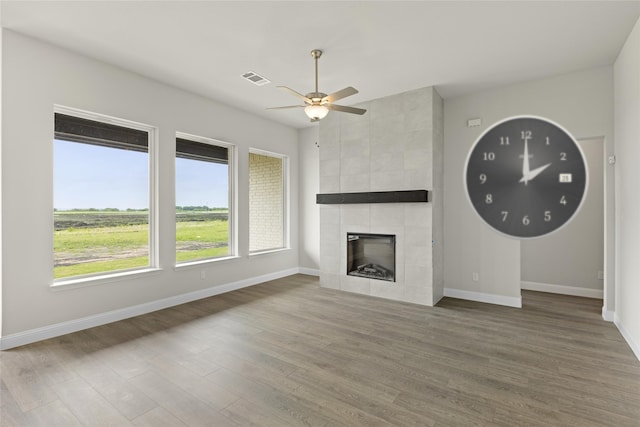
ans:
**2:00**
